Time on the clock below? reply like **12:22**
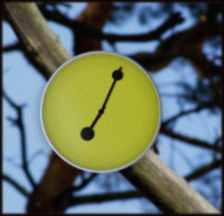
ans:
**7:04**
